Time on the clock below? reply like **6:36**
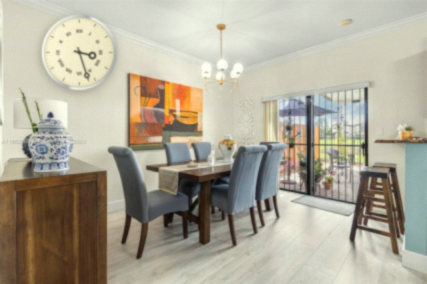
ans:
**3:27**
